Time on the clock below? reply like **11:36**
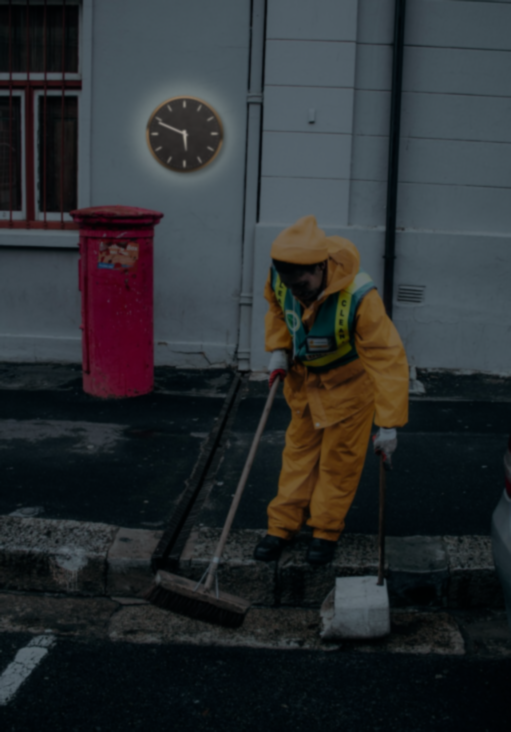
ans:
**5:49**
